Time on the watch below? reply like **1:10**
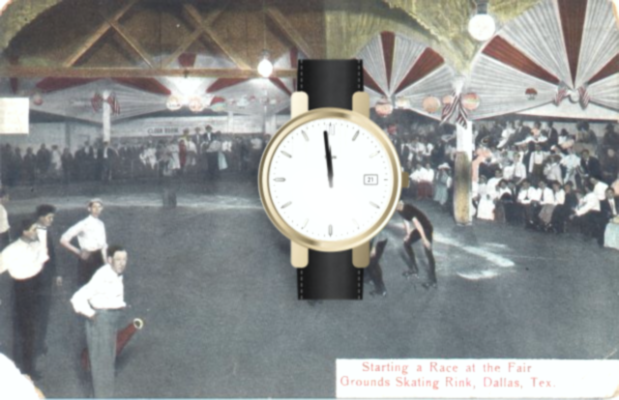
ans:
**11:59**
